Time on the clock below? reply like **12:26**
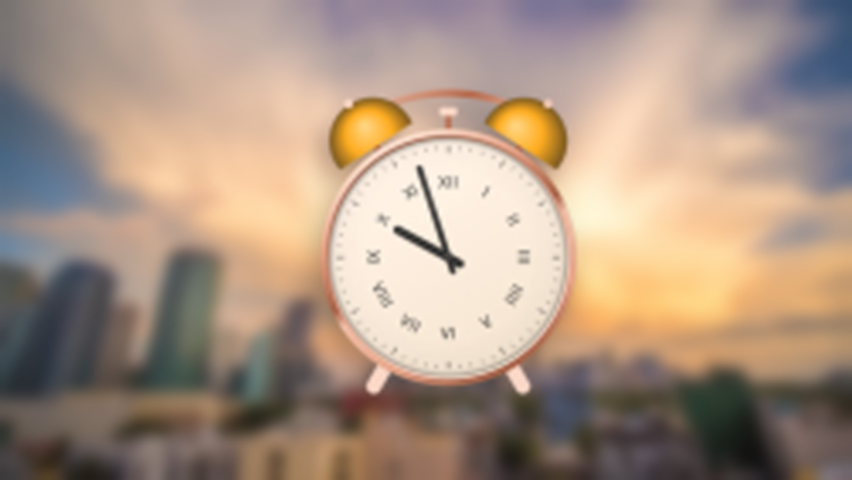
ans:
**9:57**
